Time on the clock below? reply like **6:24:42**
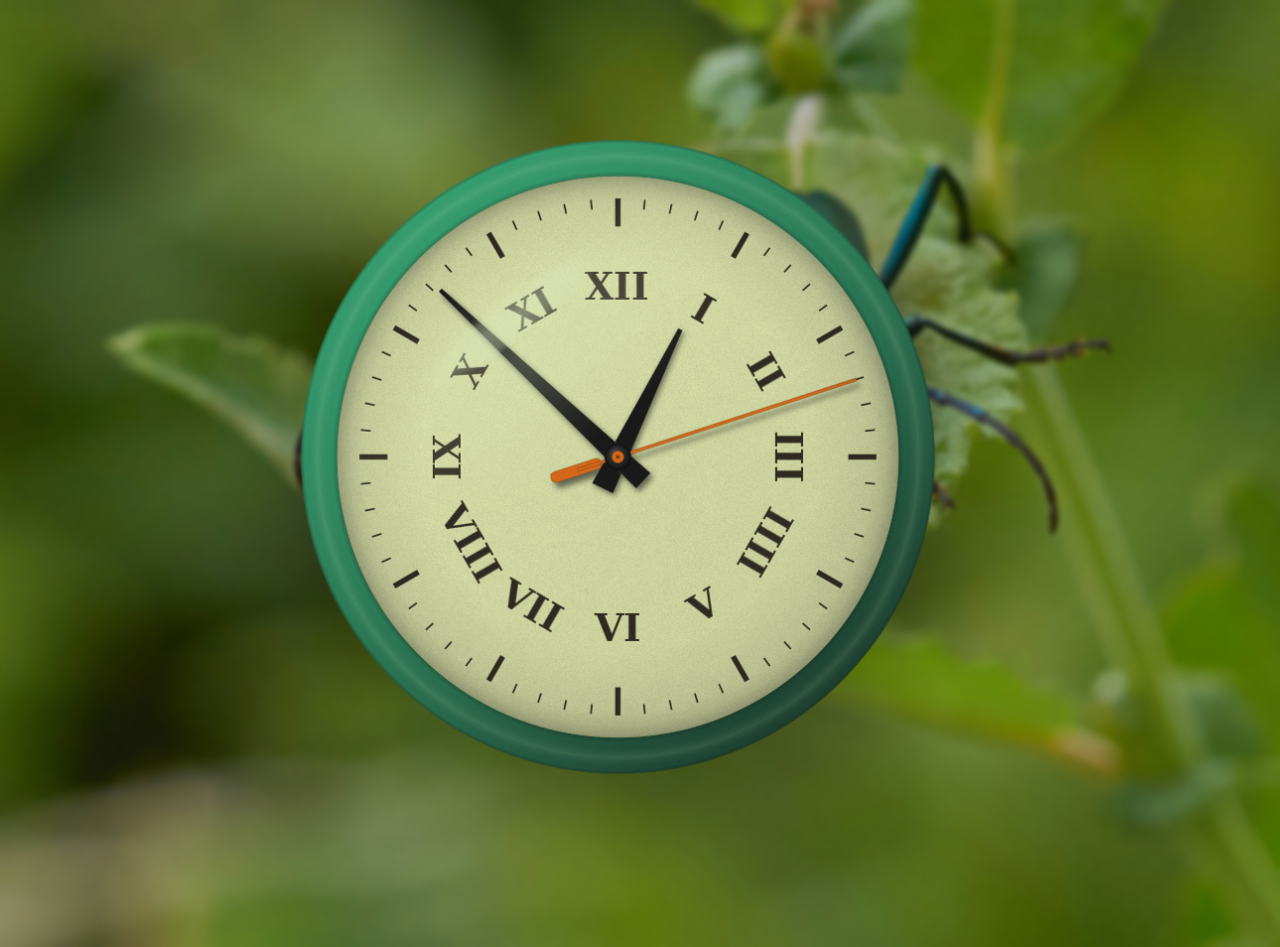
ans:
**12:52:12**
